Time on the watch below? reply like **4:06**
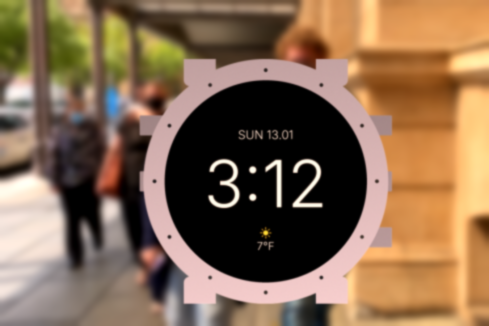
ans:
**3:12**
